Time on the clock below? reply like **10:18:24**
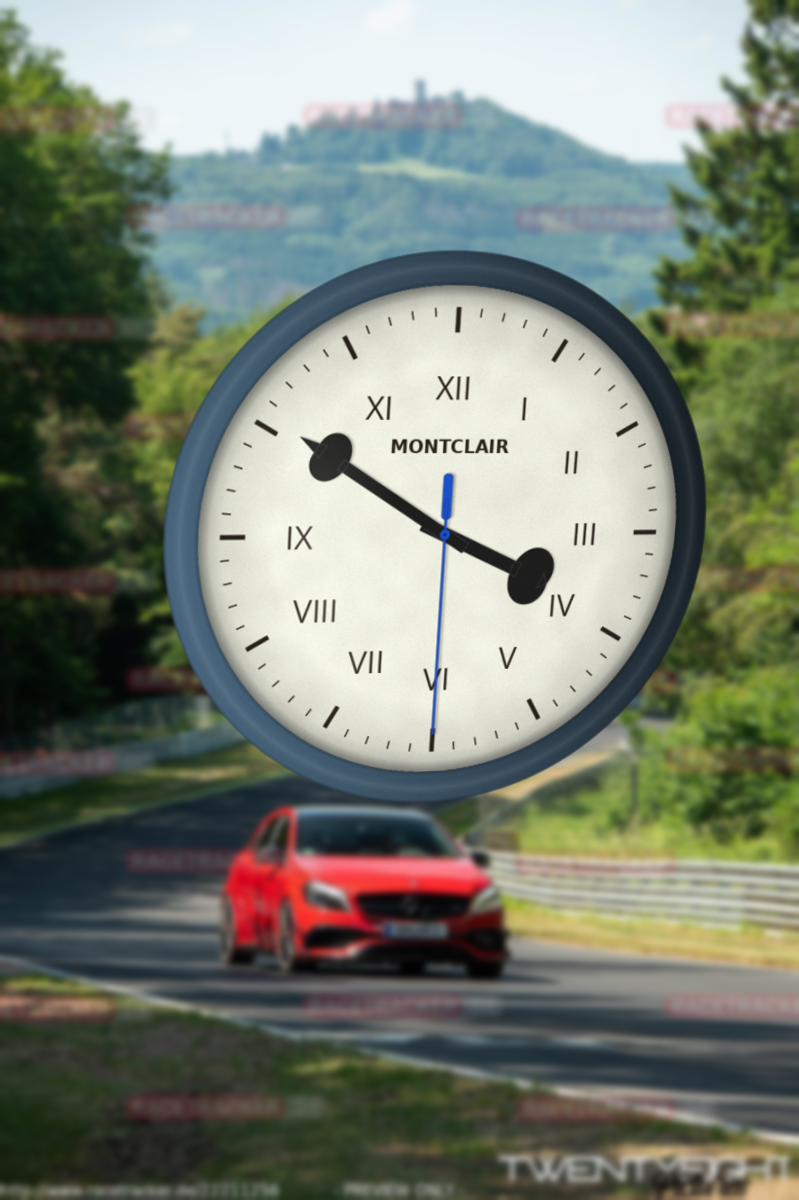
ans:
**3:50:30**
